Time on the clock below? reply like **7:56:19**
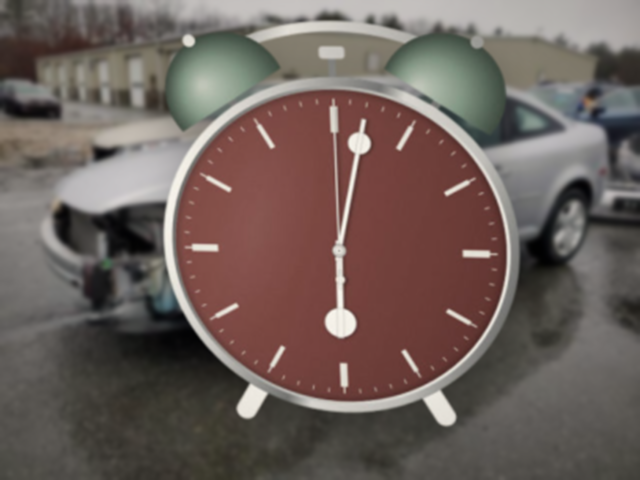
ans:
**6:02:00**
